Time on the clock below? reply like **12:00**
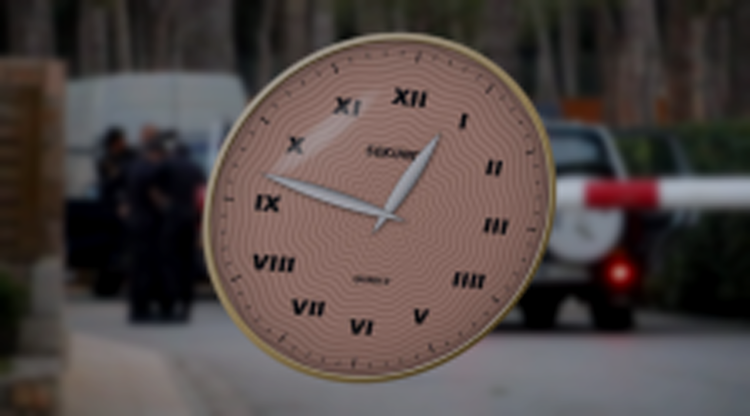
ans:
**12:47**
